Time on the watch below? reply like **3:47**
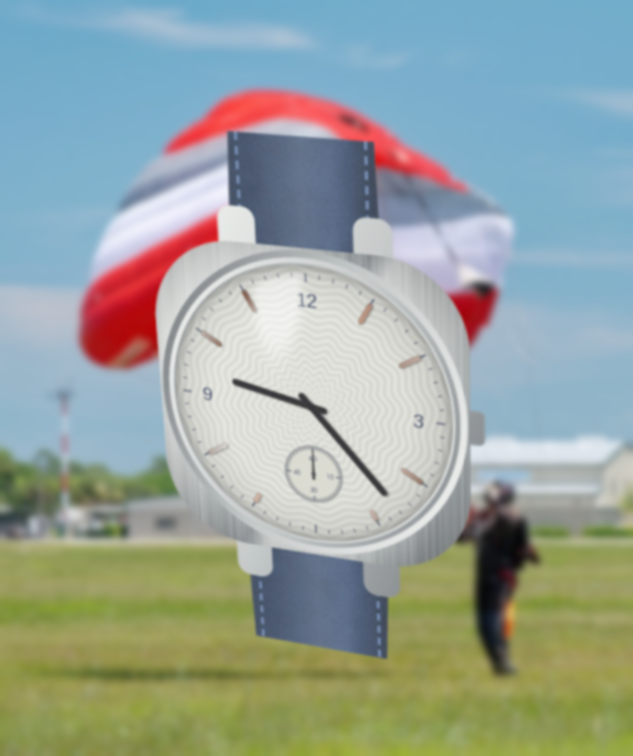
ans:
**9:23**
